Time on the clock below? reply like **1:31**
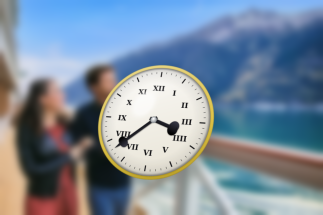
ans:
**3:38**
